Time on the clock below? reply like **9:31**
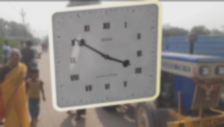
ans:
**3:51**
